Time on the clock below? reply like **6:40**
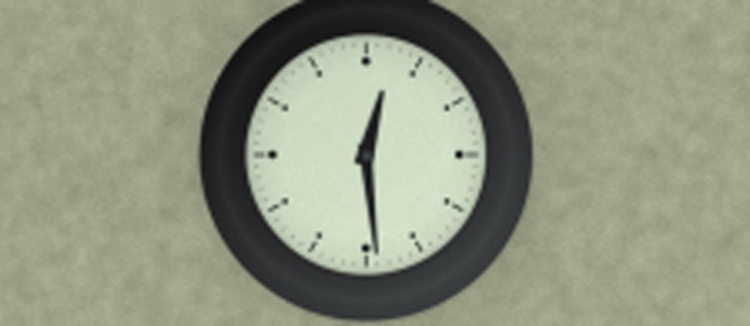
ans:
**12:29**
